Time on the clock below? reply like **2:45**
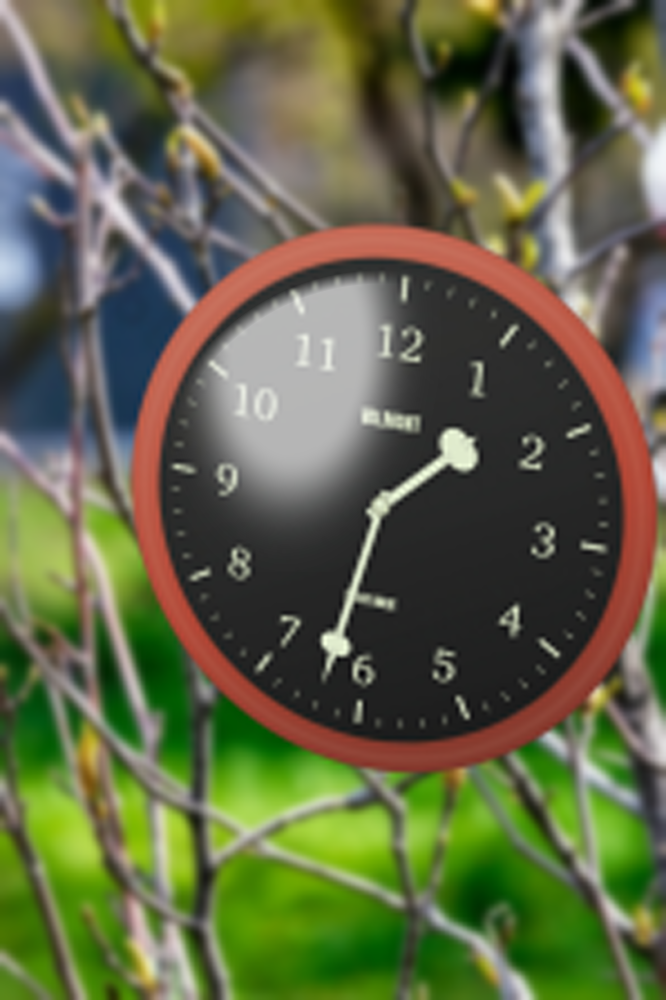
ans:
**1:32**
